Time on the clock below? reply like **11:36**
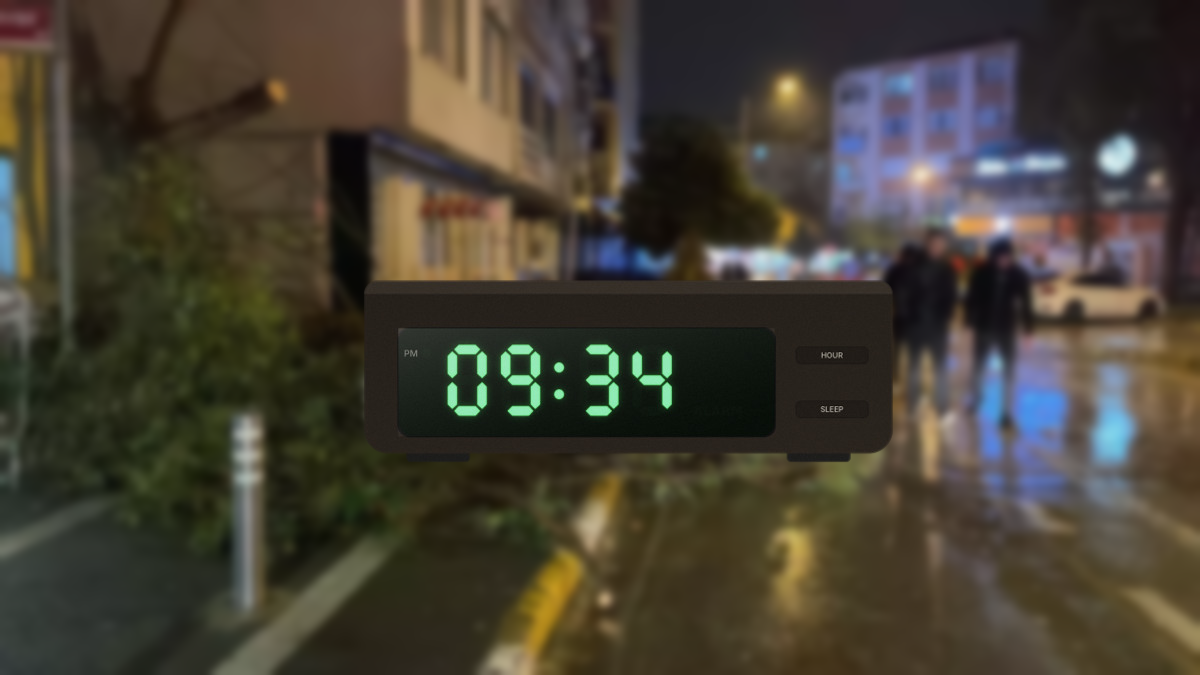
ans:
**9:34**
